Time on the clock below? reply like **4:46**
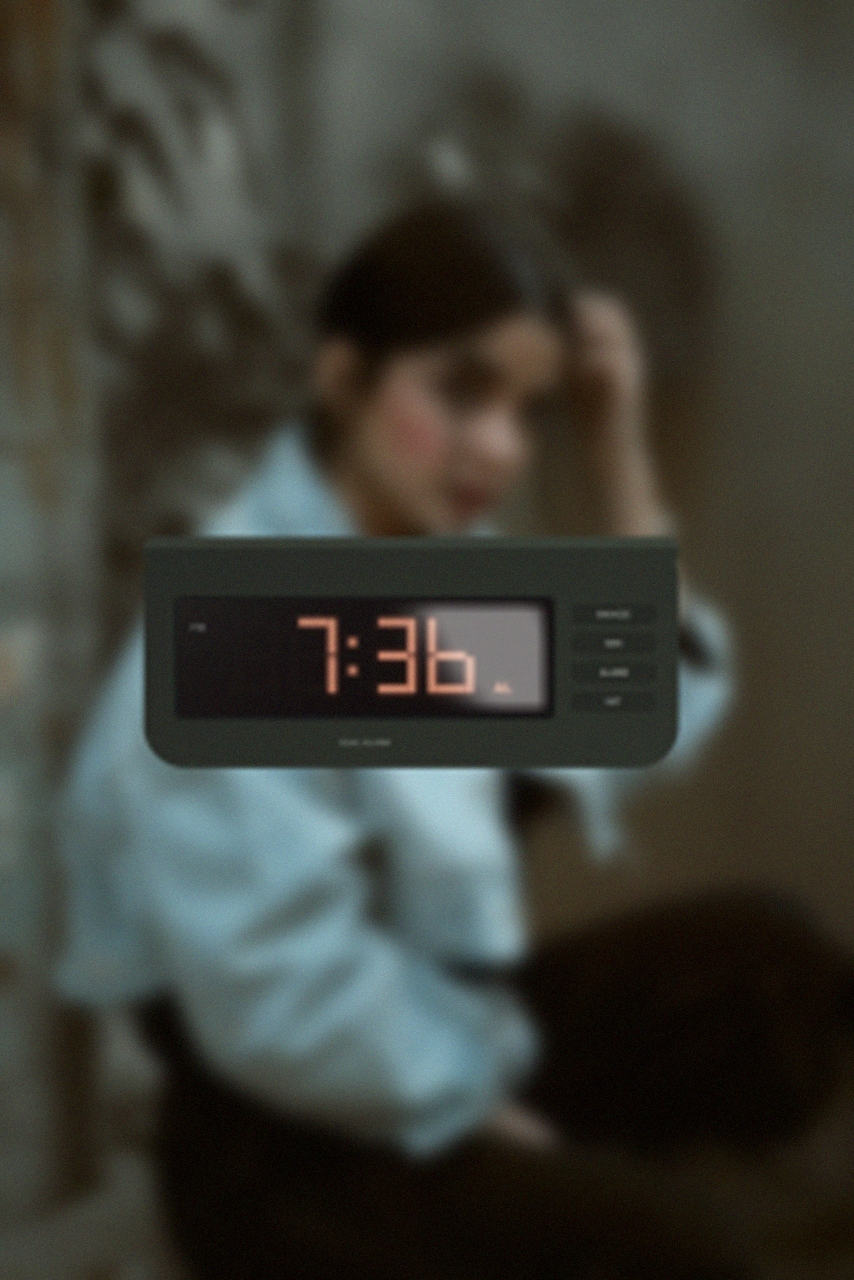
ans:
**7:36**
